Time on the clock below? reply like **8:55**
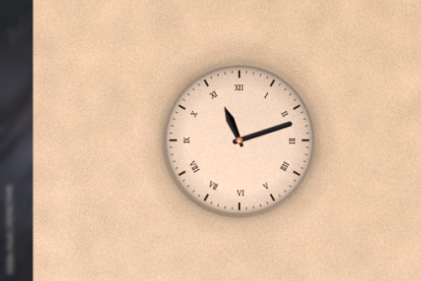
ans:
**11:12**
